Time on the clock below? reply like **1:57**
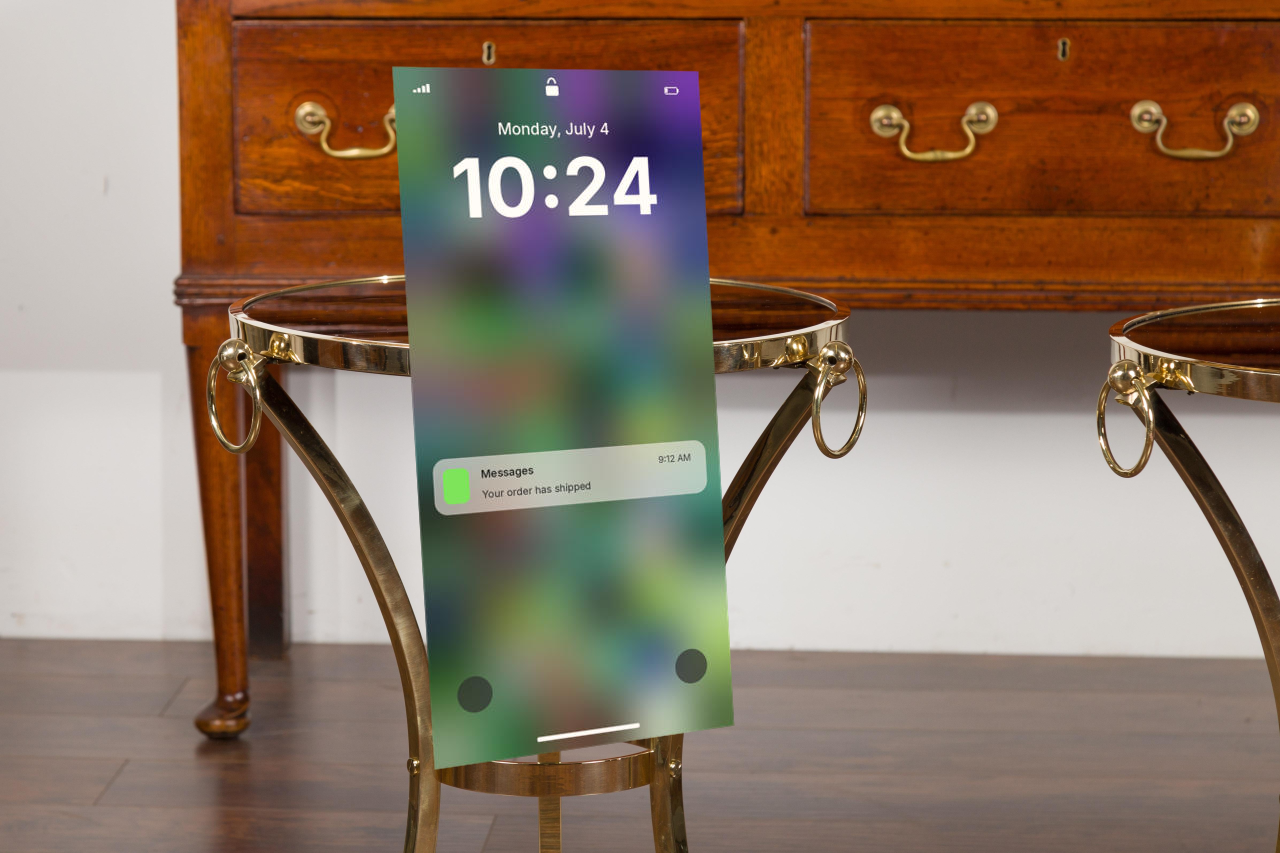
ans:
**10:24**
